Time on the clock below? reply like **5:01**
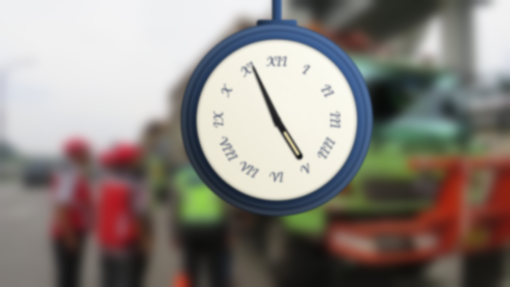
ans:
**4:56**
